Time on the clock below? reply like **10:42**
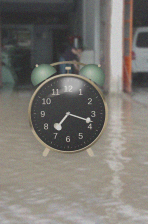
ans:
**7:18**
